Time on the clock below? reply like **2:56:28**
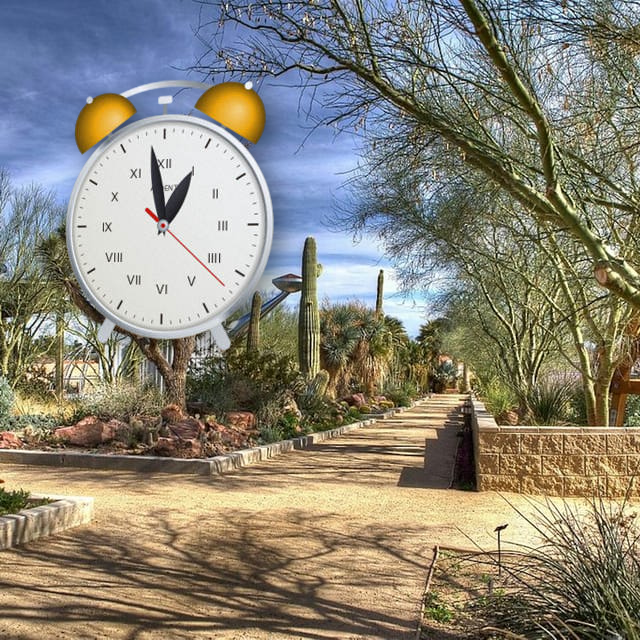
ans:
**12:58:22**
